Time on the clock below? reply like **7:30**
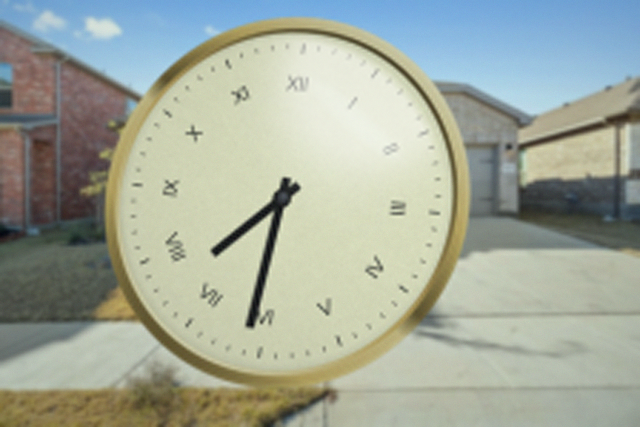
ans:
**7:31**
